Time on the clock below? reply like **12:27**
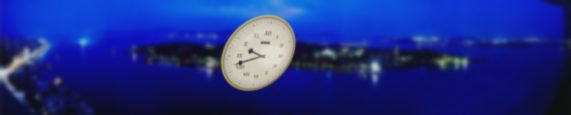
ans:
**9:42**
